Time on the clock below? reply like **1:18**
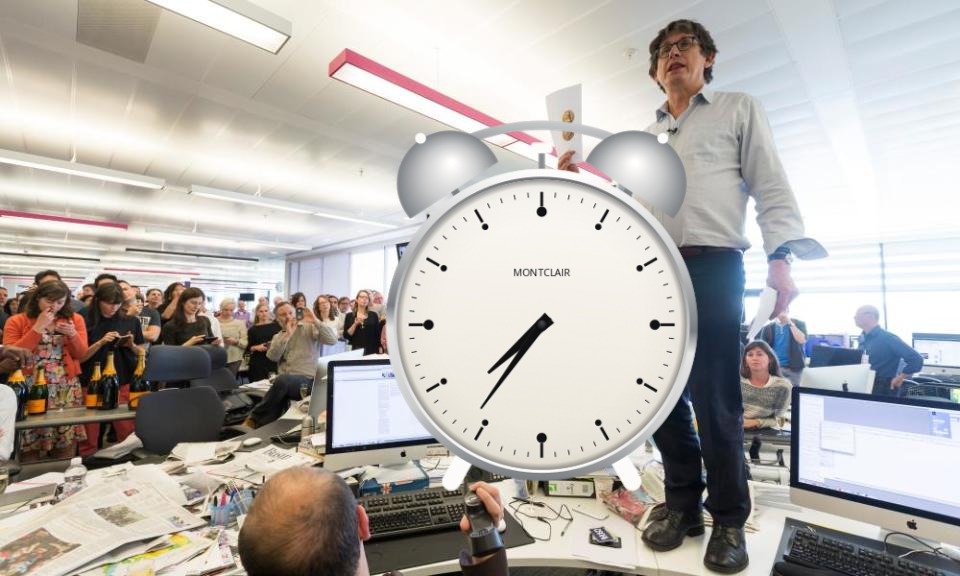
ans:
**7:36**
